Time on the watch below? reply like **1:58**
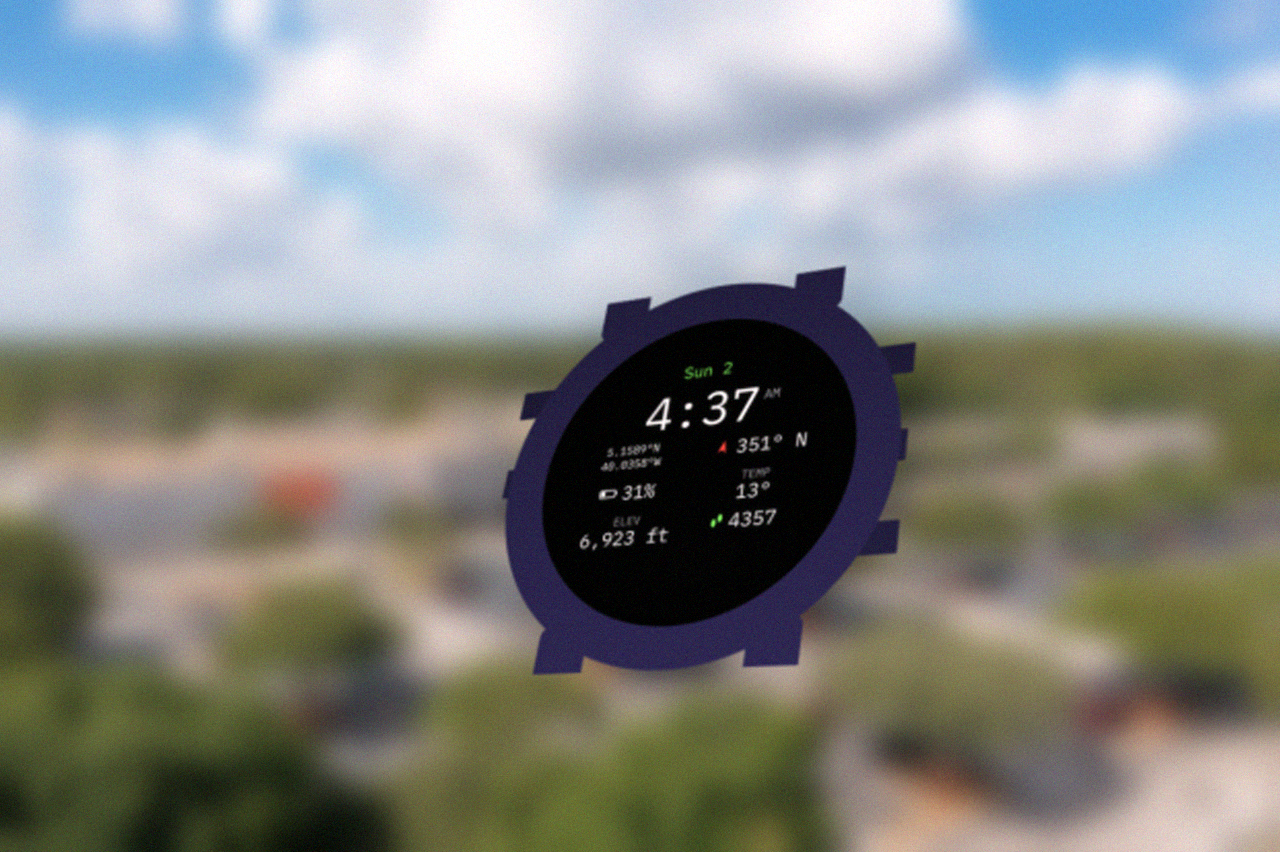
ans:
**4:37**
